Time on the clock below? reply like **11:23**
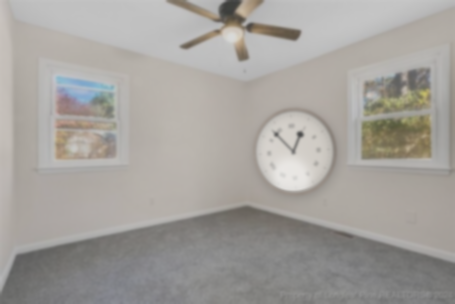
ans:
**12:53**
